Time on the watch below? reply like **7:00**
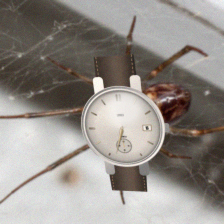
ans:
**6:33**
